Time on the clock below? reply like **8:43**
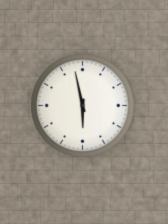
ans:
**5:58**
